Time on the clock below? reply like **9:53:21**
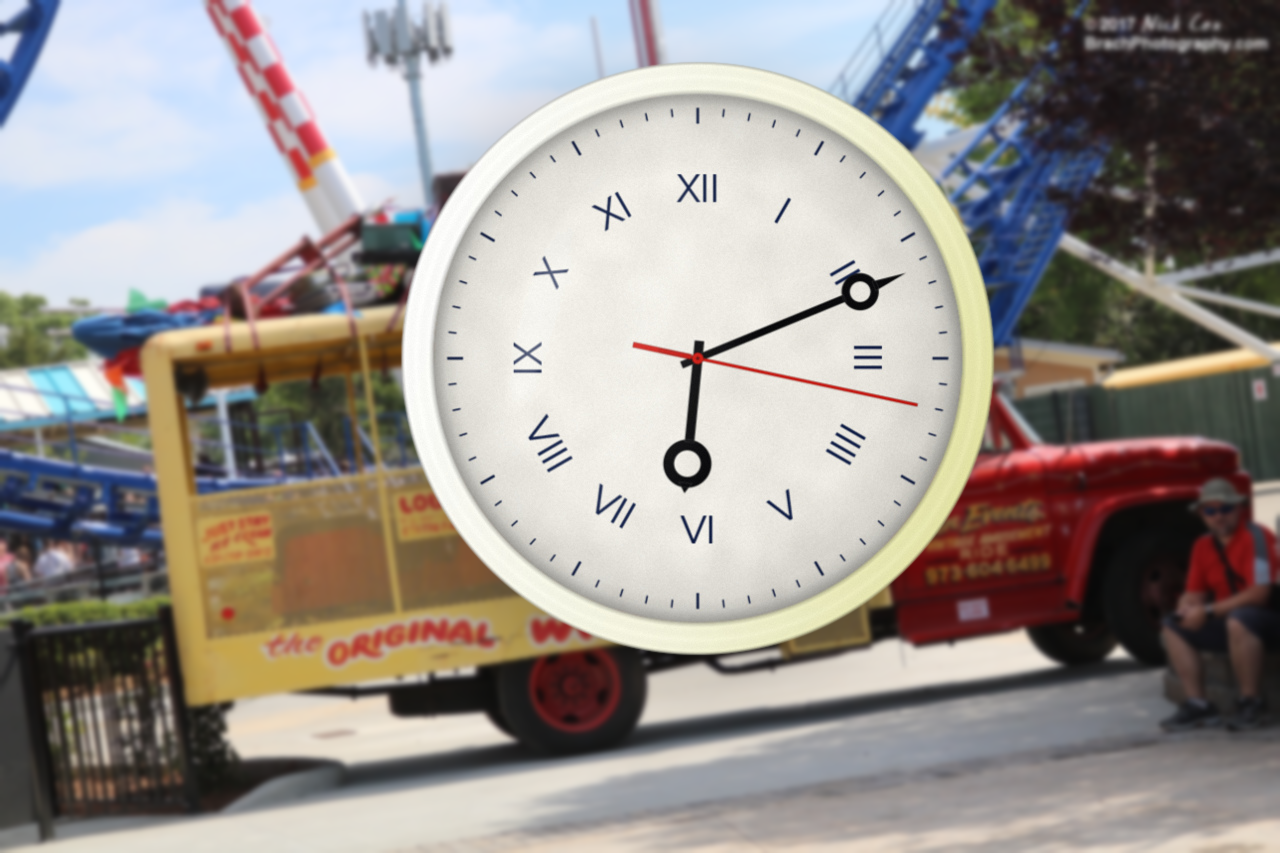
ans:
**6:11:17**
